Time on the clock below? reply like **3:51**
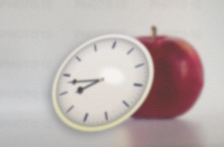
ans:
**7:43**
